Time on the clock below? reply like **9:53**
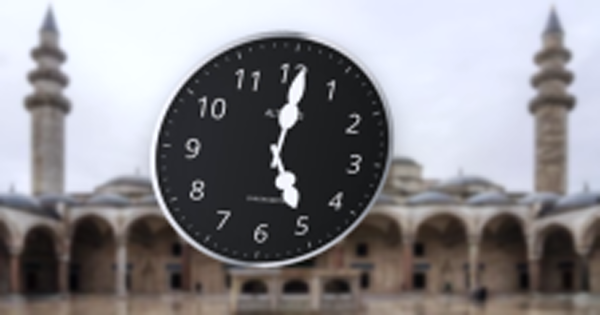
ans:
**5:01**
